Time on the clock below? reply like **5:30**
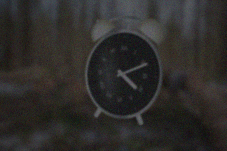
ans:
**4:11**
